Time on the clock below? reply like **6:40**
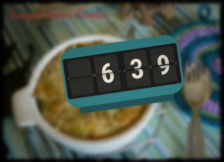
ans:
**6:39**
